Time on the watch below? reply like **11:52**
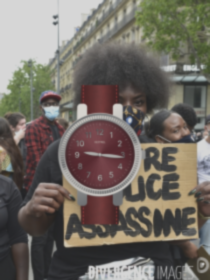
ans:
**9:16**
